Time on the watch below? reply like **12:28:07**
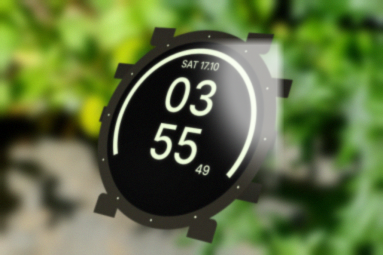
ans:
**3:55:49**
